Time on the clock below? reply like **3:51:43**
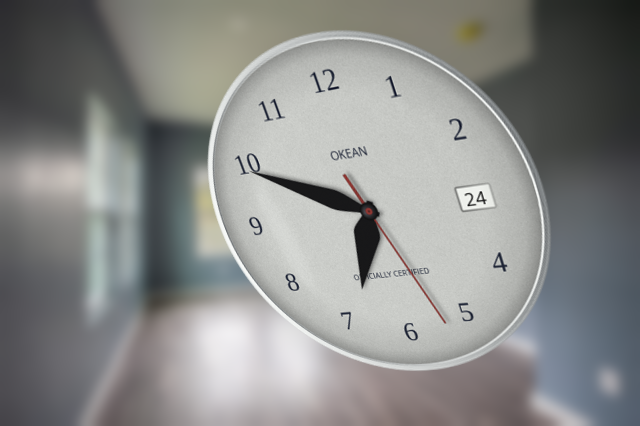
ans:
**6:49:27**
